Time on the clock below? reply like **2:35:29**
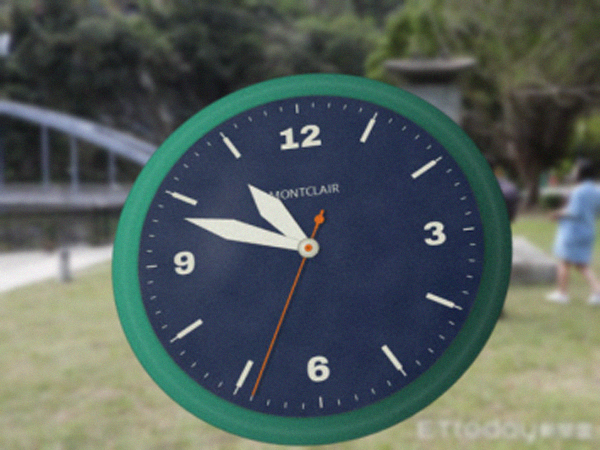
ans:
**10:48:34**
